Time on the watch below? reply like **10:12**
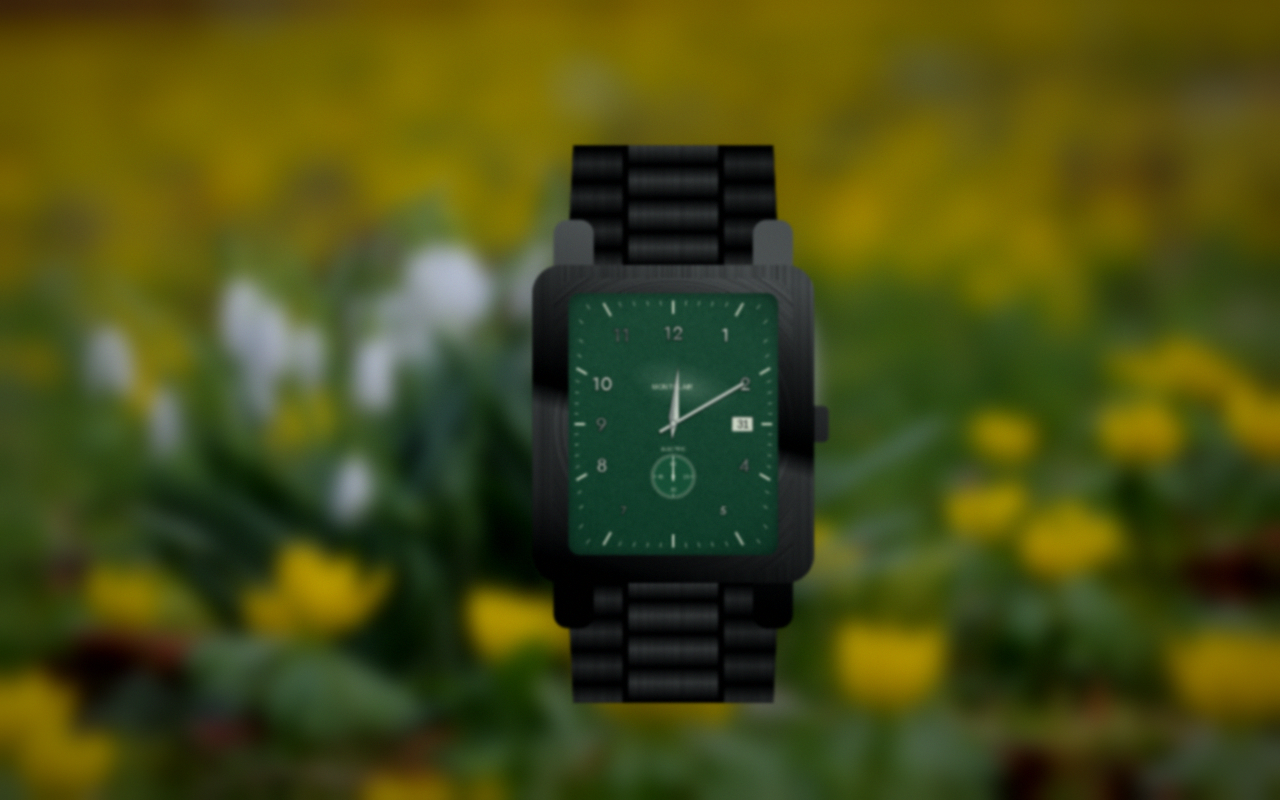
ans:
**12:10**
